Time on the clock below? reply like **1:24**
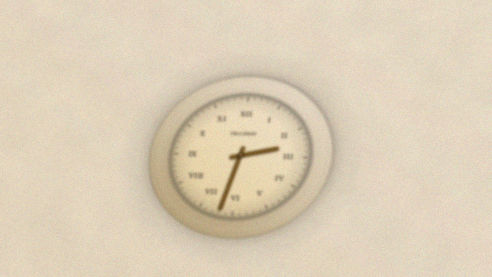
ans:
**2:32**
